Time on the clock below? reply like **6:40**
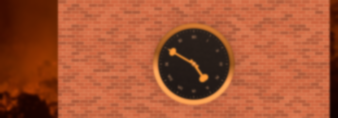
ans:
**4:50**
